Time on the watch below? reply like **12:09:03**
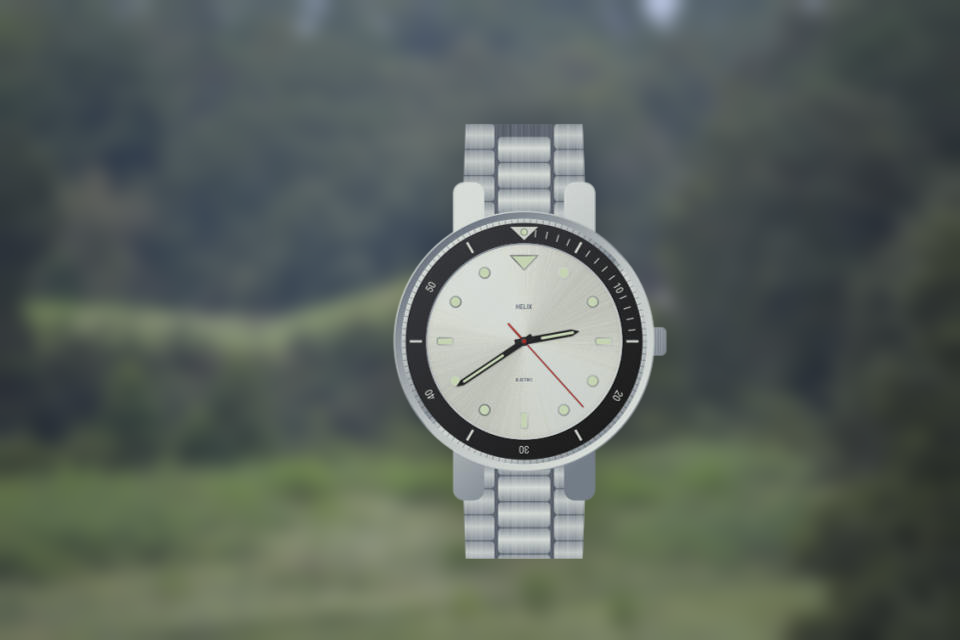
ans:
**2:39:23**
